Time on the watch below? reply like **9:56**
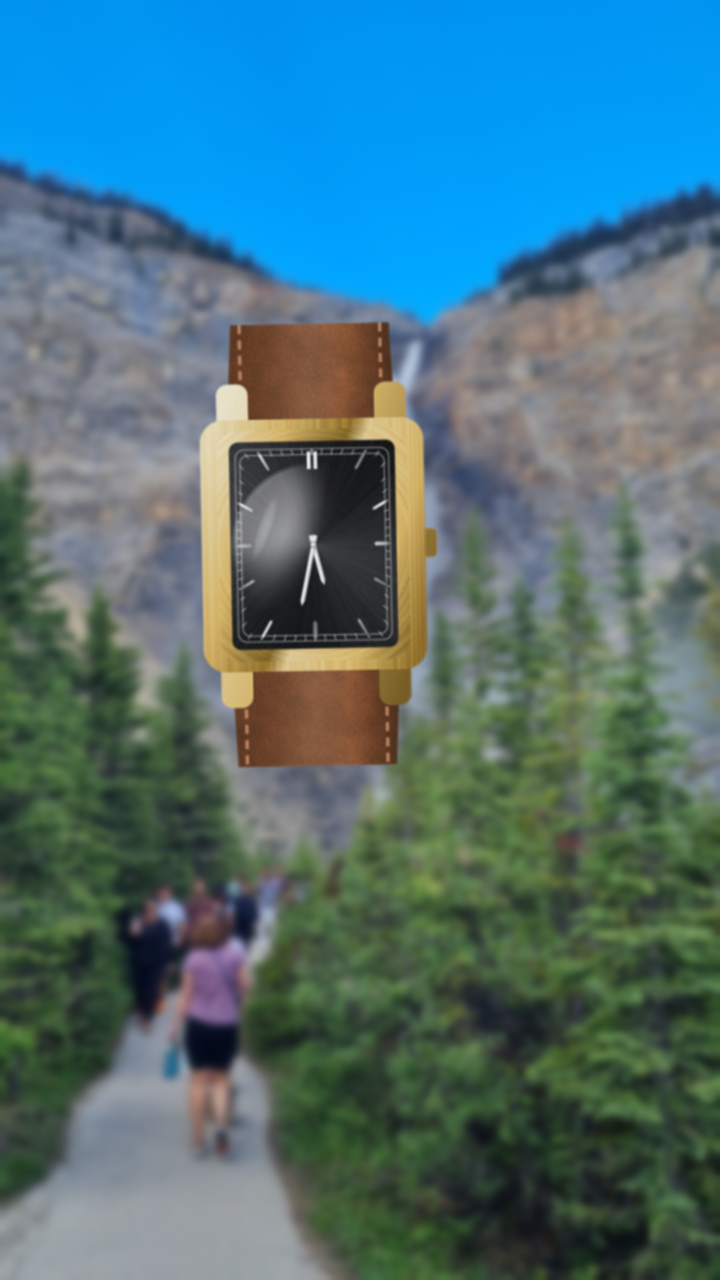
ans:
**5:32**
